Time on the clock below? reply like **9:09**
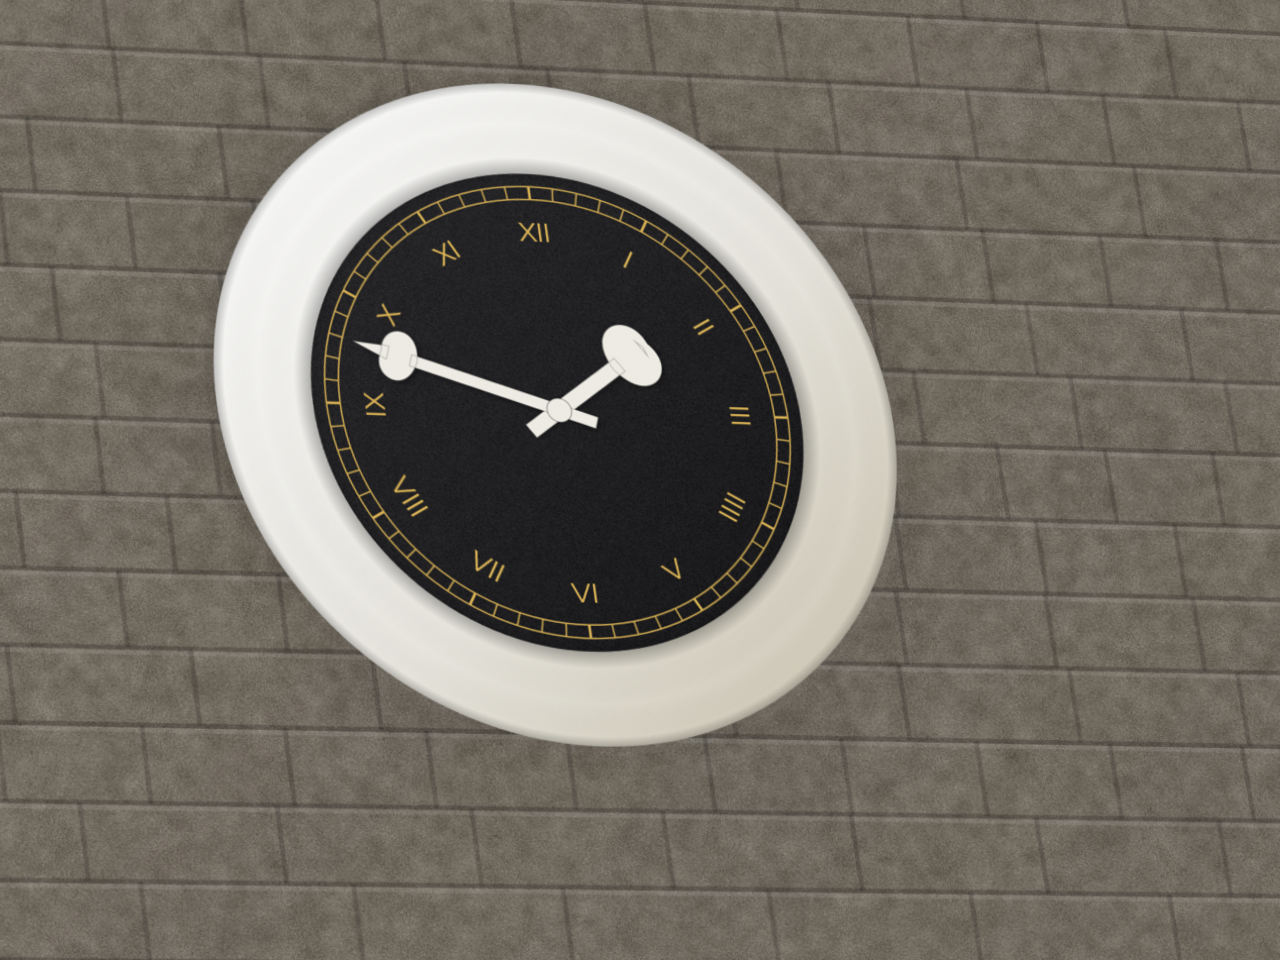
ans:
**1:48**
